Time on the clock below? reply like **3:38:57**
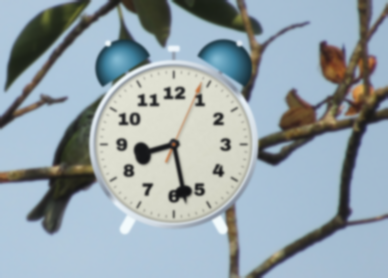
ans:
**8:28:04**
